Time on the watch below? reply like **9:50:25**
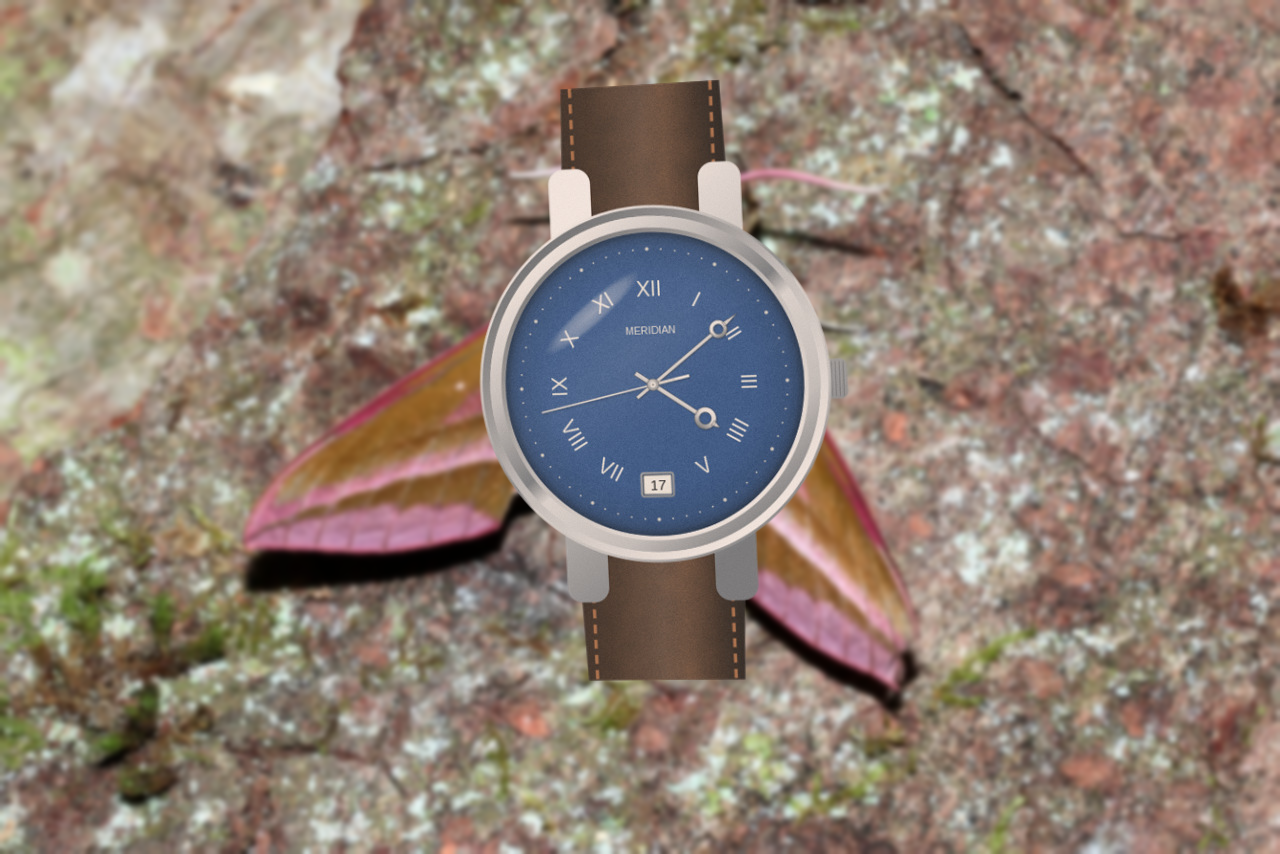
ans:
**4:08:43**
